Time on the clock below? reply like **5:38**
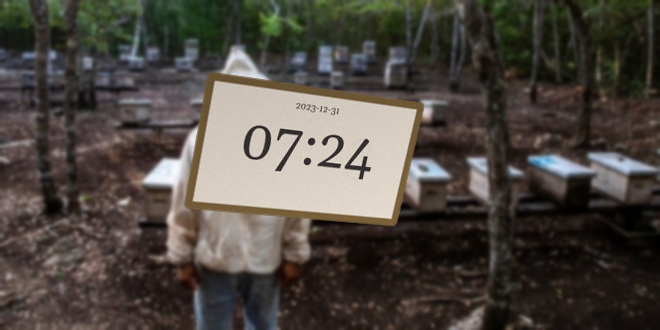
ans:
**7:24**
